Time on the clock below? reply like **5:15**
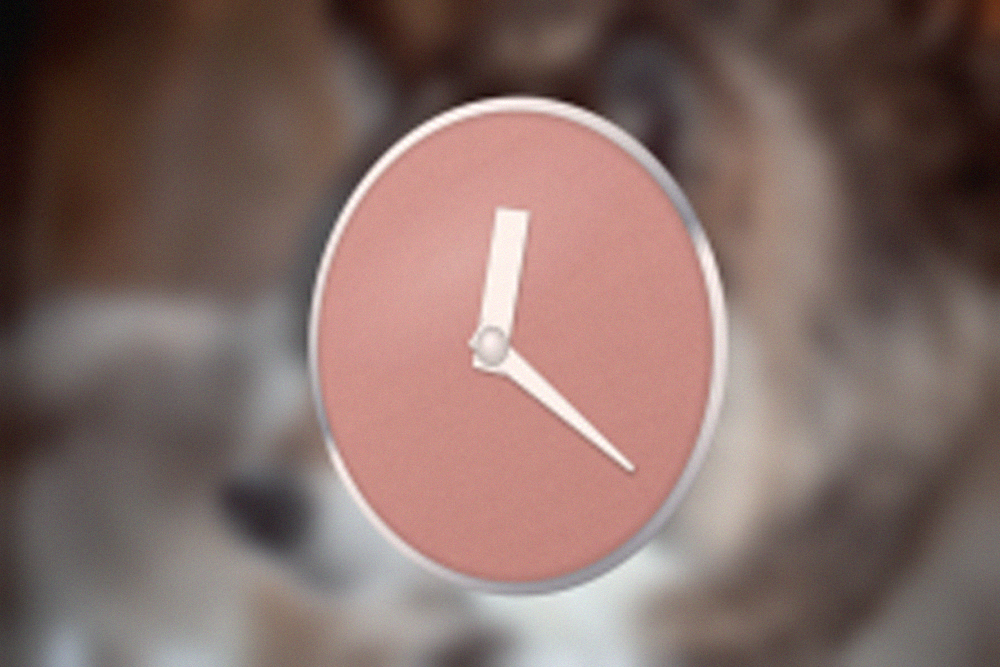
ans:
**12:21**
